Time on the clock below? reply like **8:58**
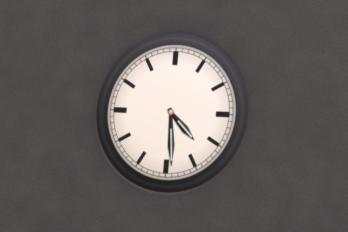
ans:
**4:29**
